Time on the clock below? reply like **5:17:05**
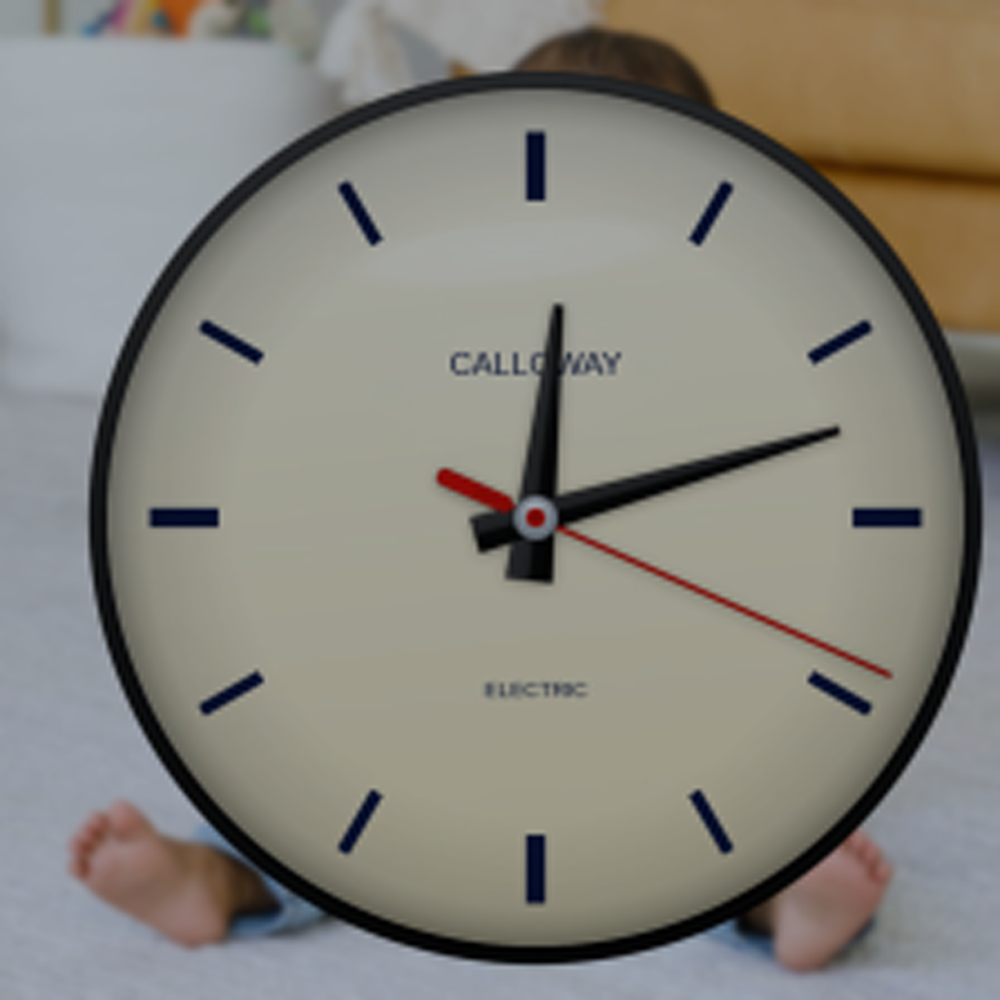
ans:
**12:12:19**
